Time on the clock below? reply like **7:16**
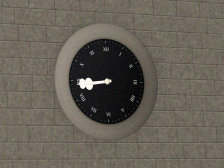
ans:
**8:44**
